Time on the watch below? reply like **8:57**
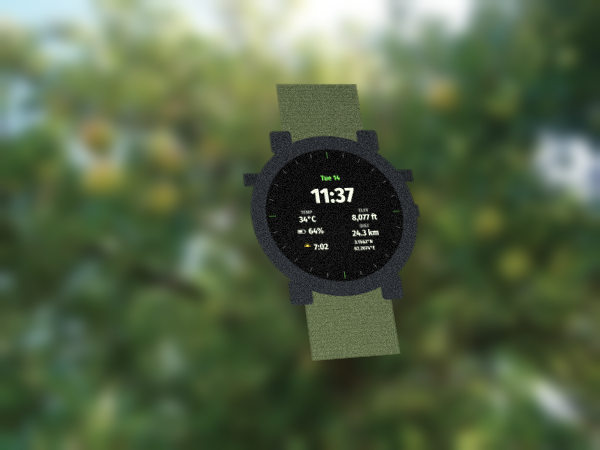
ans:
**11:37**
